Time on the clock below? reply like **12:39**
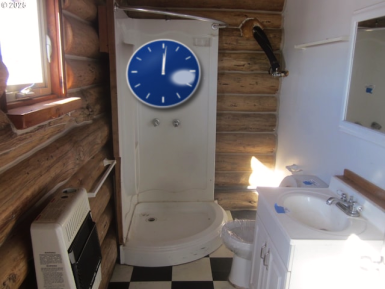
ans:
**12:01**
